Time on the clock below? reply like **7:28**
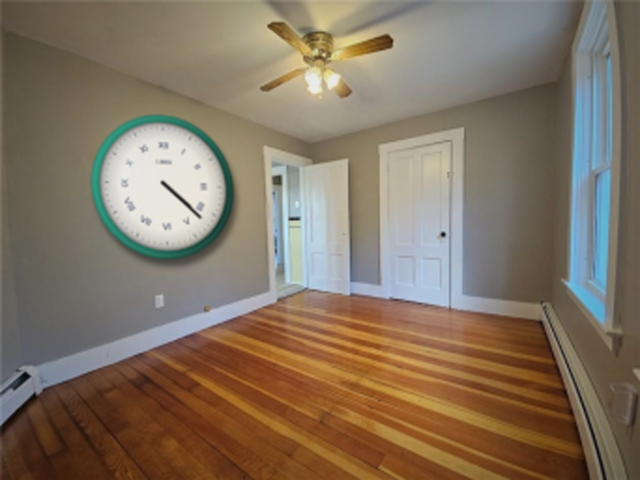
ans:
**4:22**
